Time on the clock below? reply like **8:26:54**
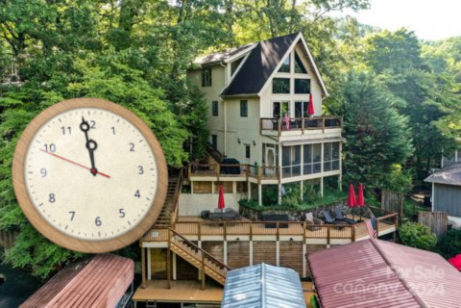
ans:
**11:58:49**
